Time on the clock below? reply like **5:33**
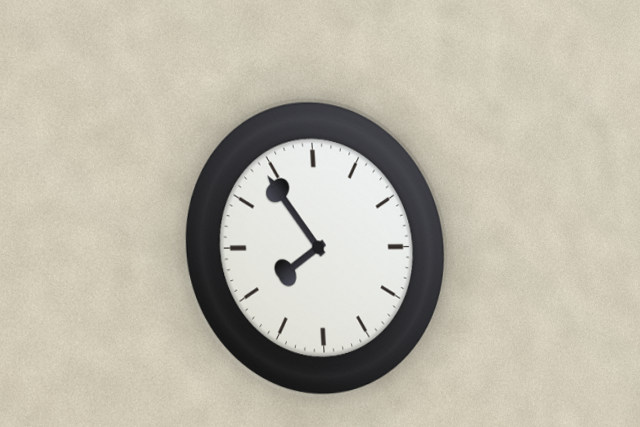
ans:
**7:54**
